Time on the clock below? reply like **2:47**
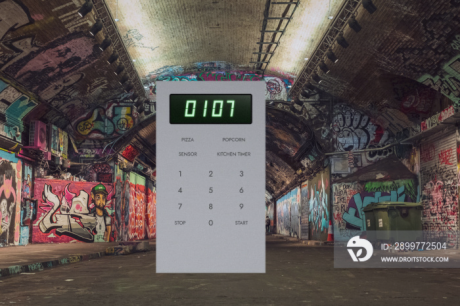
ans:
**1:07**
